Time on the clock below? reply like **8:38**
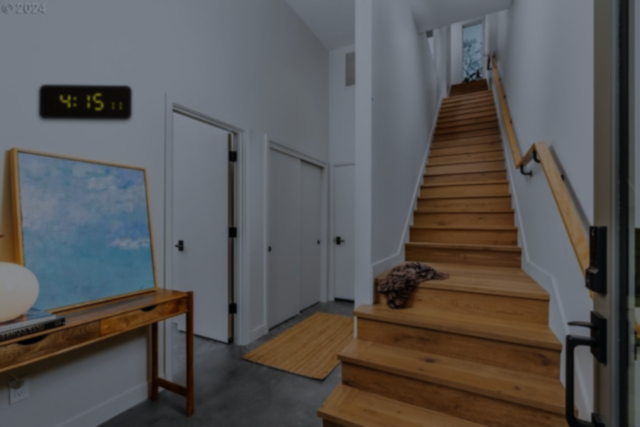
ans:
**4:15**
